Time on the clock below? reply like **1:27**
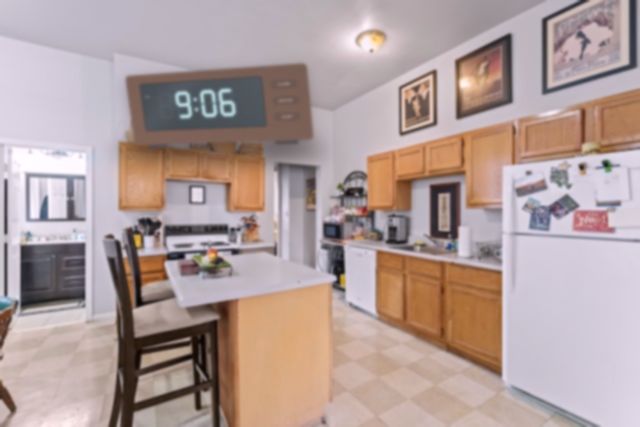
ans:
**9:06**
